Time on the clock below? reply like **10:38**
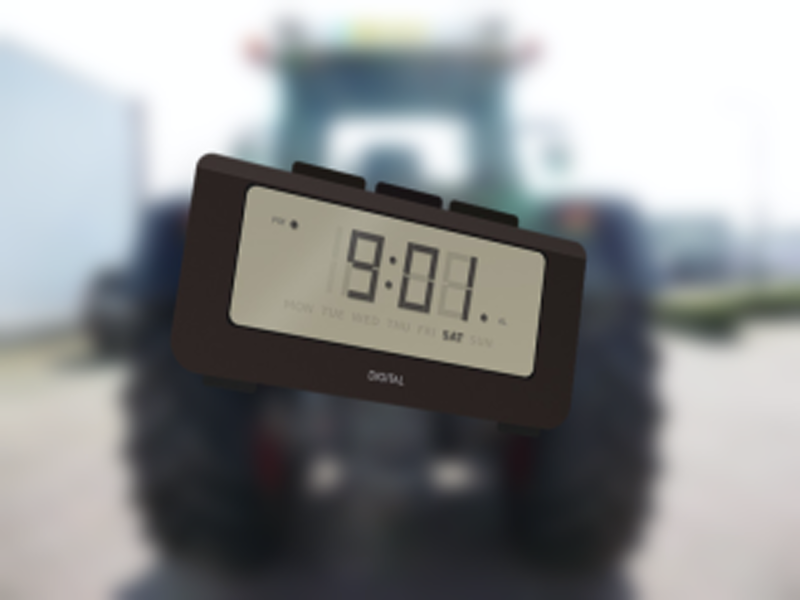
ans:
**9:01**
